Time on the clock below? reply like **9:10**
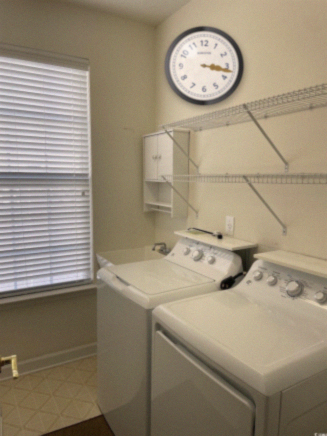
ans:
**3:17**
